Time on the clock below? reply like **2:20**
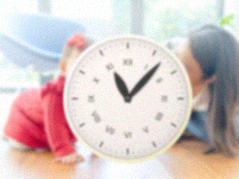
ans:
**11:07**
